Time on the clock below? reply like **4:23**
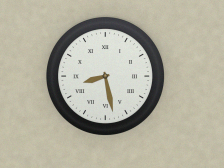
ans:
**8:28**
